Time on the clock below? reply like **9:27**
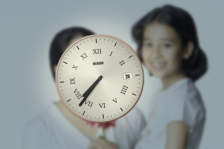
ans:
**7:37**
